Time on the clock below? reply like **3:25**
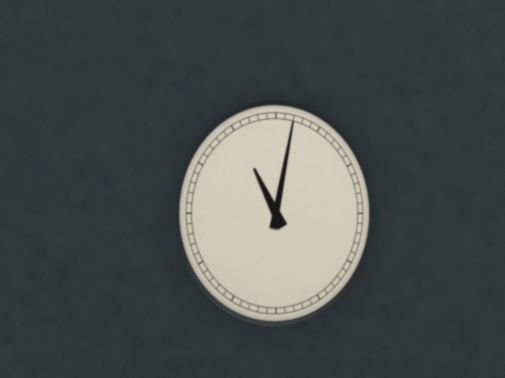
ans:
**11:02**
